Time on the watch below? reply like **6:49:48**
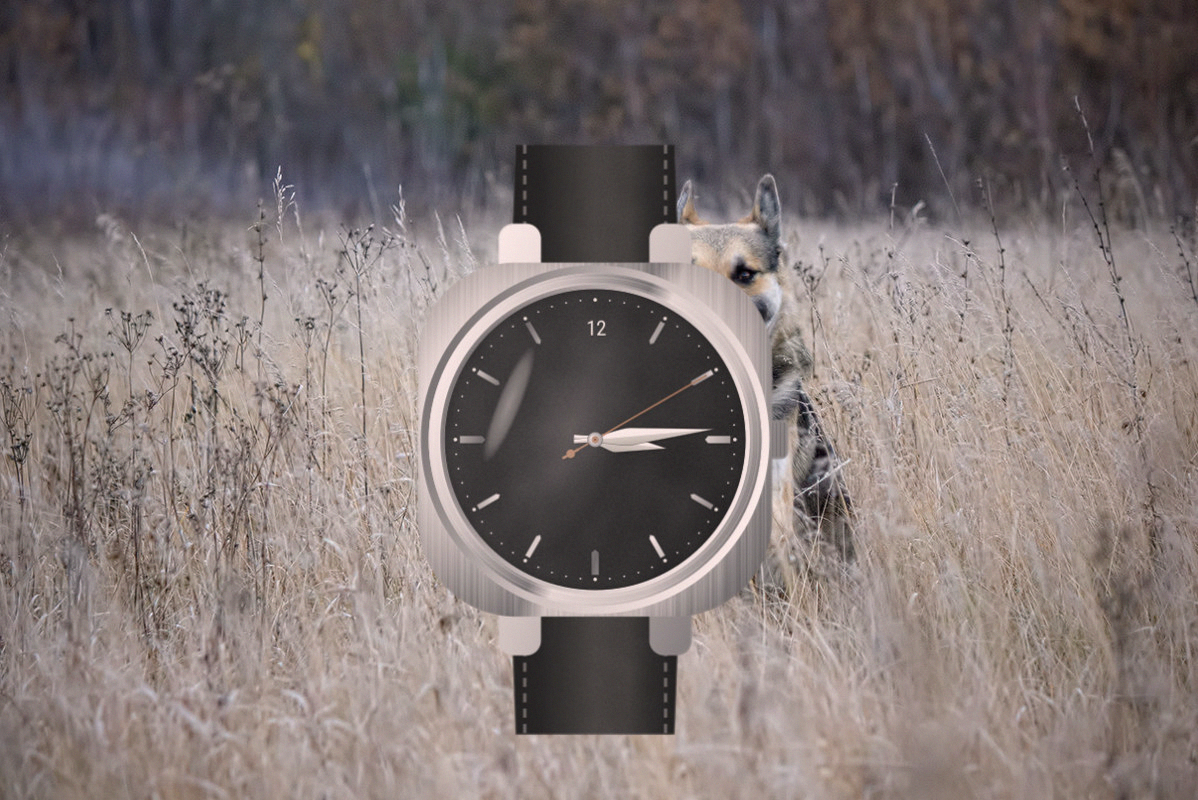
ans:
**3:14:10**
